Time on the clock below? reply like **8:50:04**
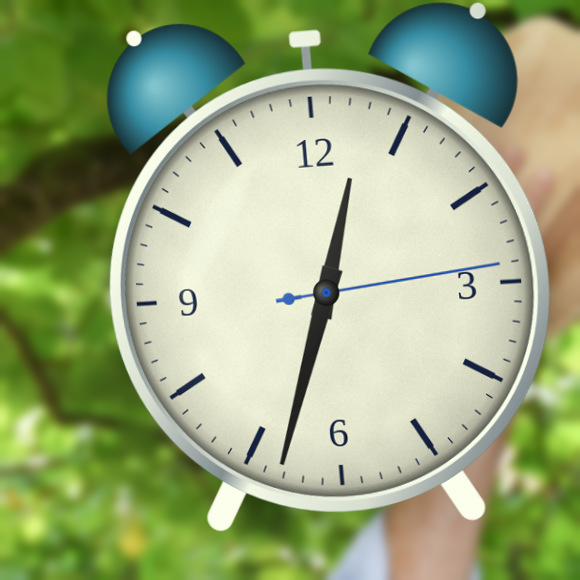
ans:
**12:33:14**
